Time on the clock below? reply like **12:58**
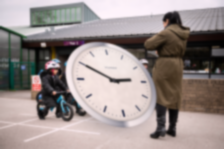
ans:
**2:50**
